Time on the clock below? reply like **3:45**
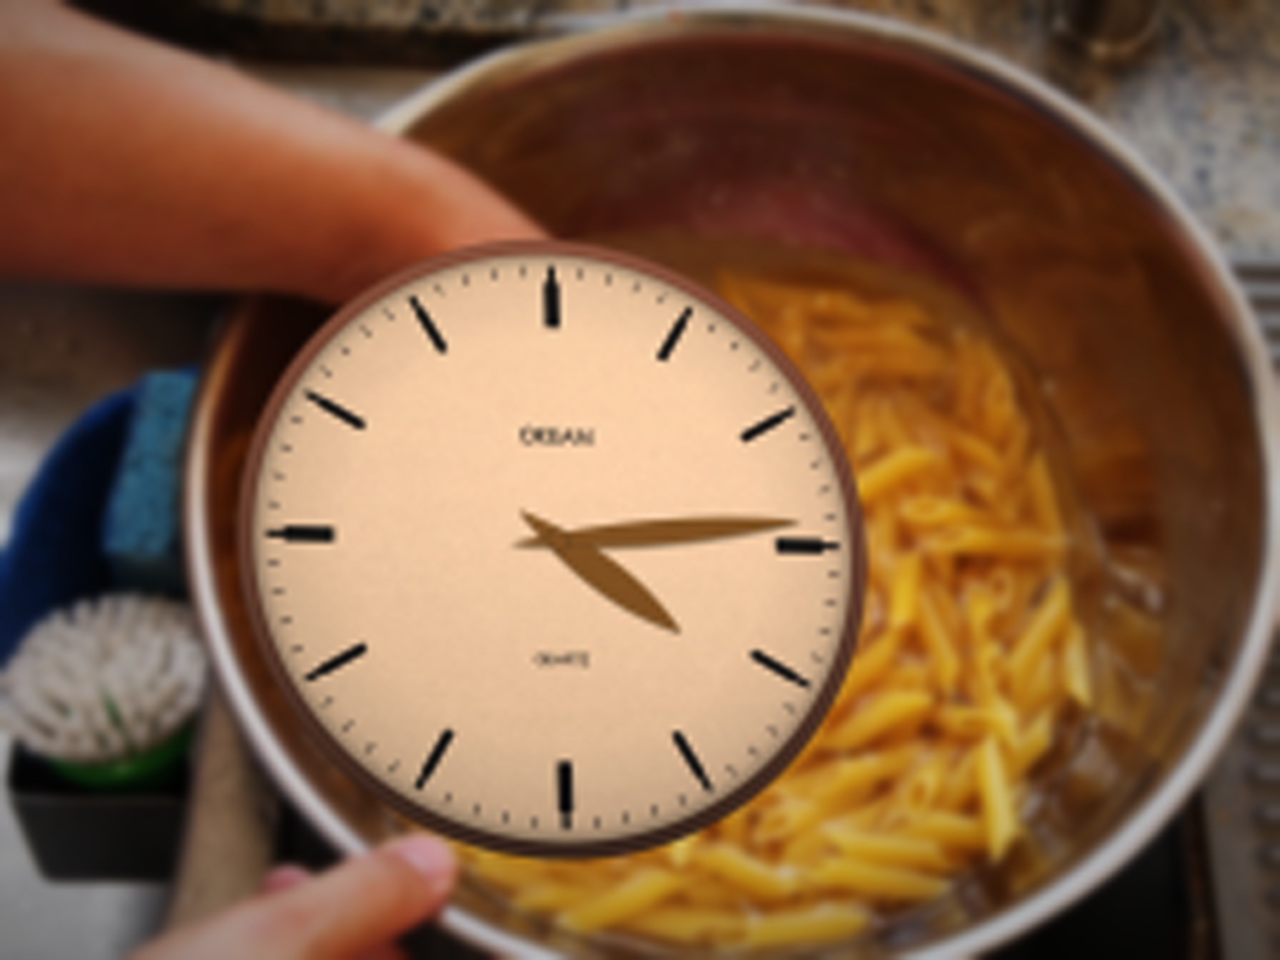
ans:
**4:14**
